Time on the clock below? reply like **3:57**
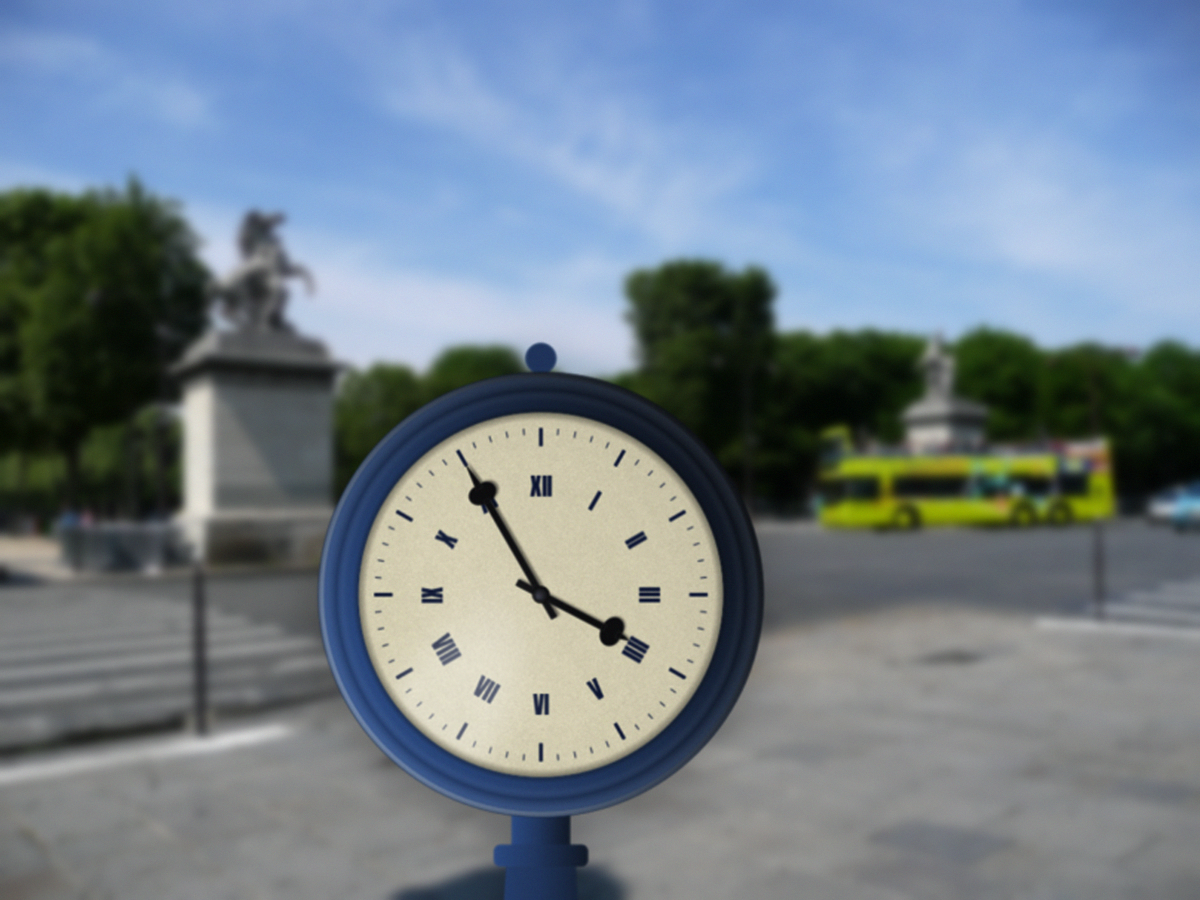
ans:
**3:55**
